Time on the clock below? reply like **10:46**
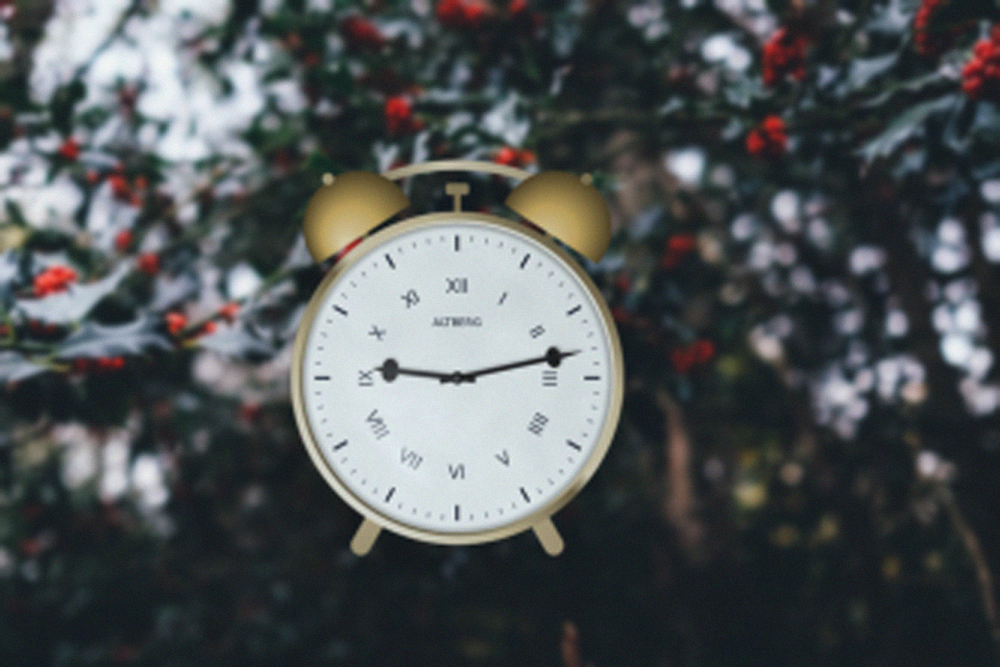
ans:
**9:13**
